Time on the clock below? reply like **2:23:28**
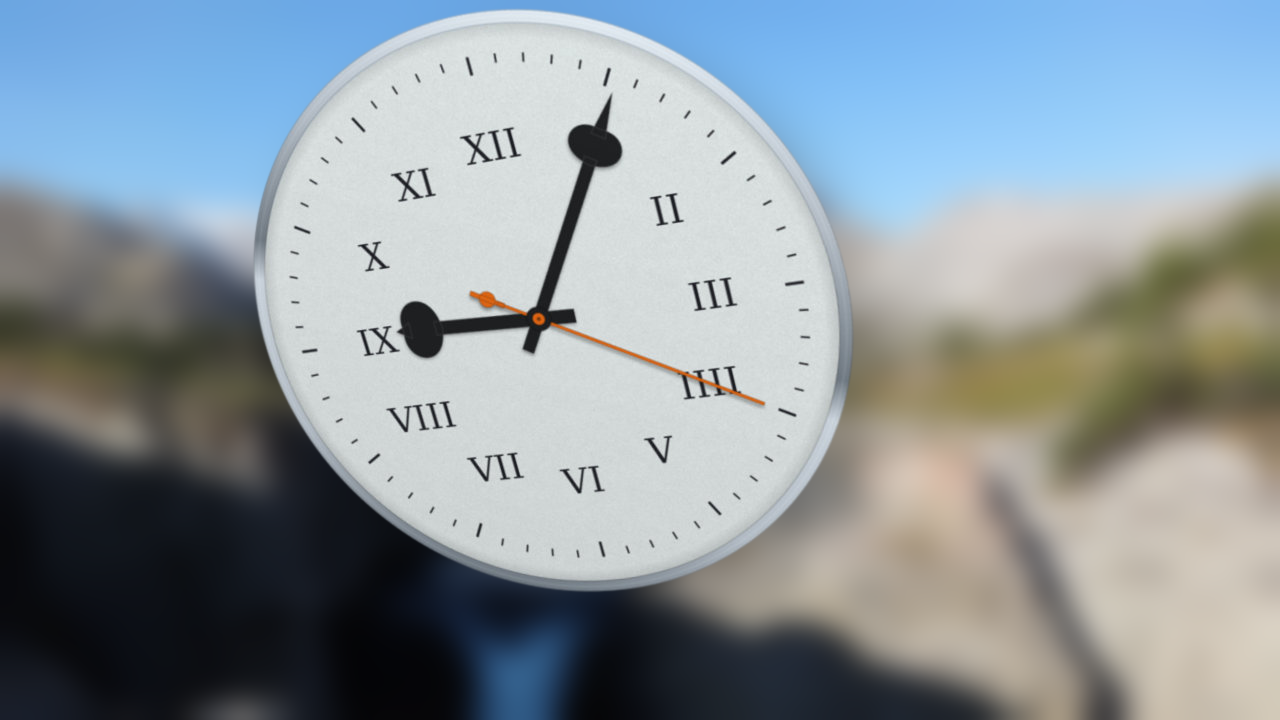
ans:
**9:05:20**
